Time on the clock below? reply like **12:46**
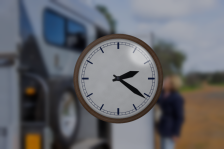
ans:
**2:21**
